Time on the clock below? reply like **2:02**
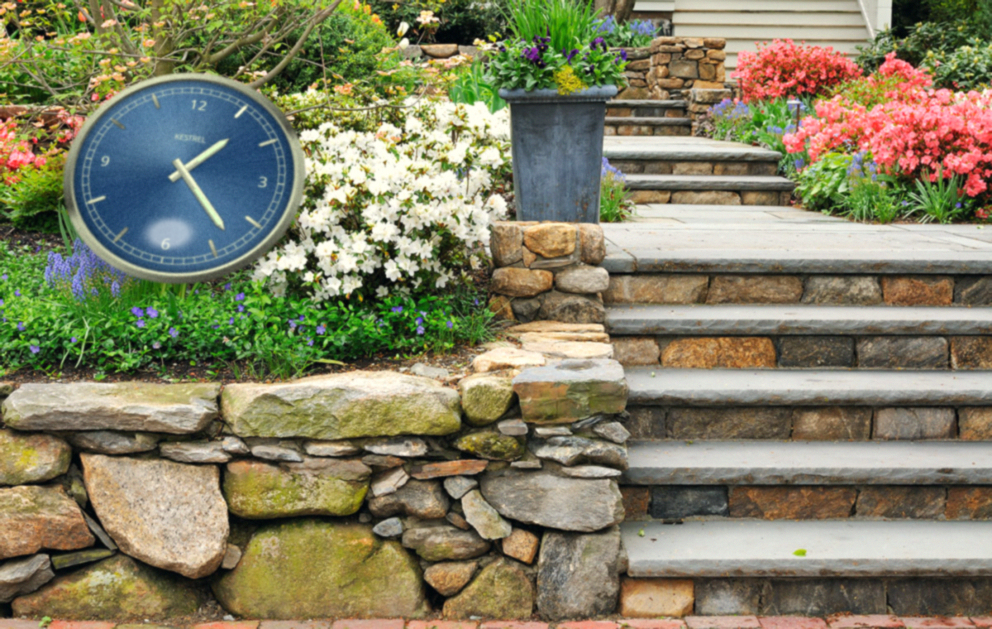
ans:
**1:23**
